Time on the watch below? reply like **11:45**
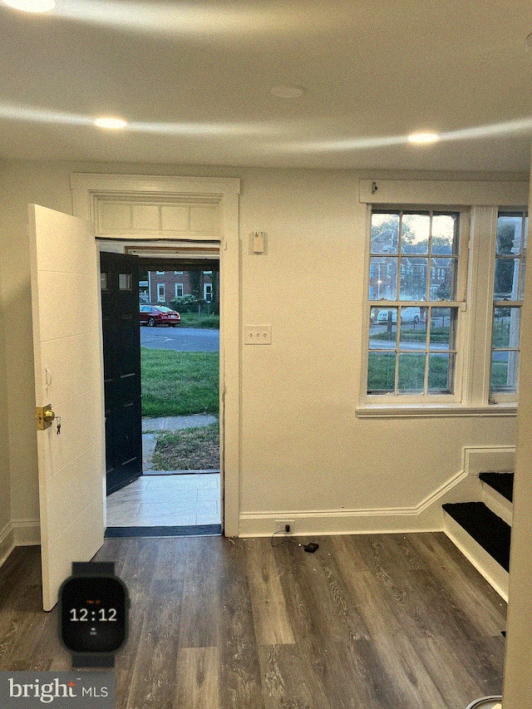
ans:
**12:12**
